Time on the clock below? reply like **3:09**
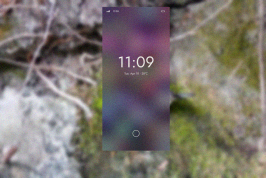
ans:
**11:09**
